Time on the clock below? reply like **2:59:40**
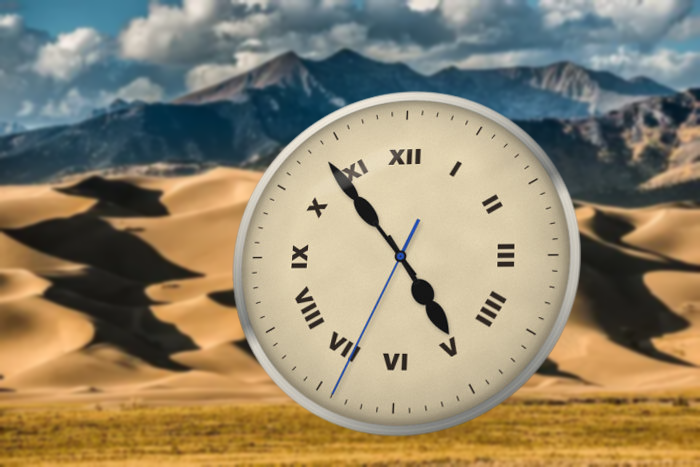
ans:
**4:53:34**
